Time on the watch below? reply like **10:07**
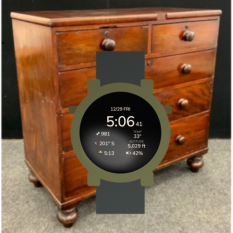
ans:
**5:06**
